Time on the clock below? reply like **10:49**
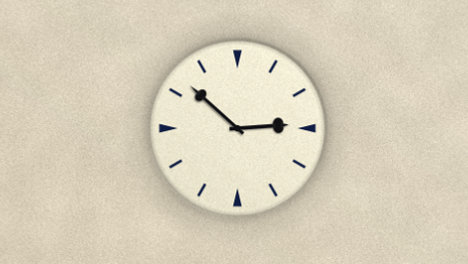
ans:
**2:52**
